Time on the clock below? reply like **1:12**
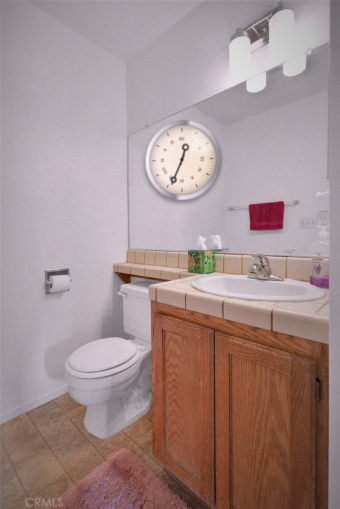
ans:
**12:34**
